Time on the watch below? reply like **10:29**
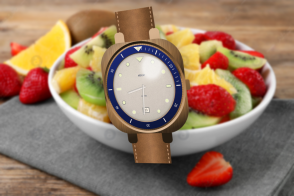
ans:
**8:31**
